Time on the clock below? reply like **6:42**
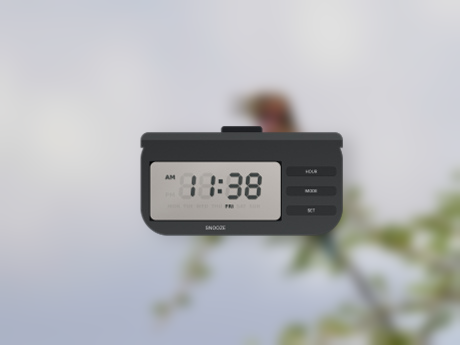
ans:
**11:38**
